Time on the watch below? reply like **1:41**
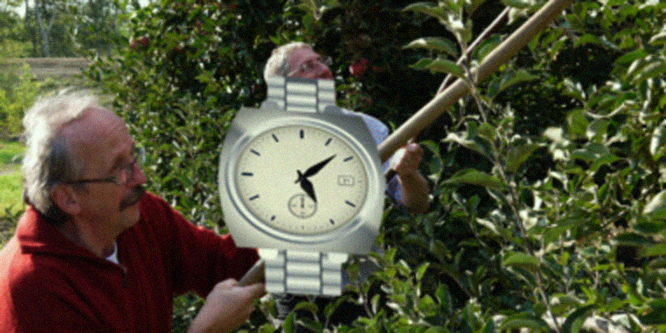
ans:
**5:08**
